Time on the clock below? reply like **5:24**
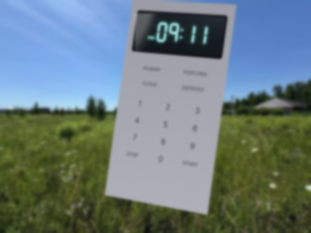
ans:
**9:11**
